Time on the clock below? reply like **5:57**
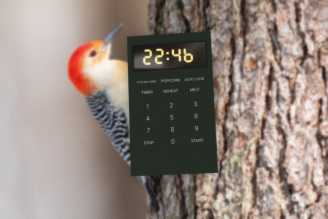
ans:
**22:46**
